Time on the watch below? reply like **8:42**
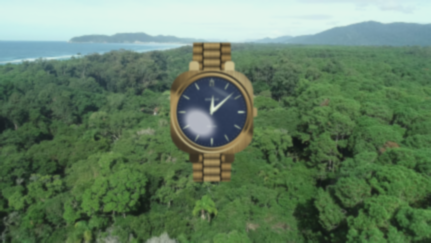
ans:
**12:08**
